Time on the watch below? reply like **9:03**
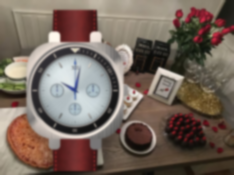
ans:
**10:02**
